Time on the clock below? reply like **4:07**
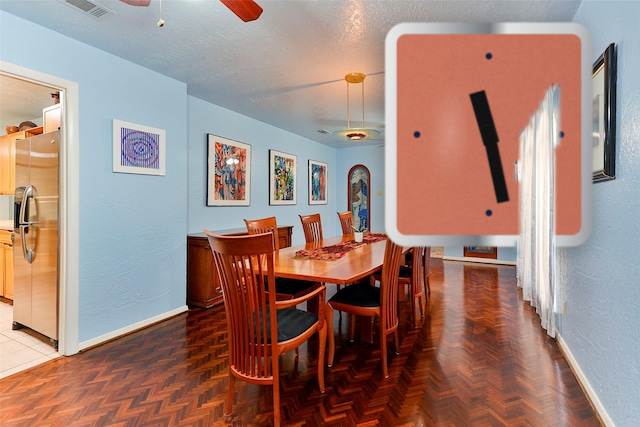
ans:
**11:28**
